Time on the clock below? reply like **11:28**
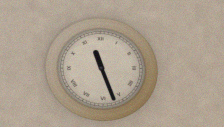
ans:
**11:27**
